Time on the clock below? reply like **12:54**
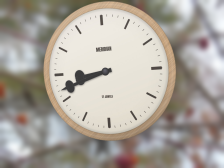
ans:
**8:42**
